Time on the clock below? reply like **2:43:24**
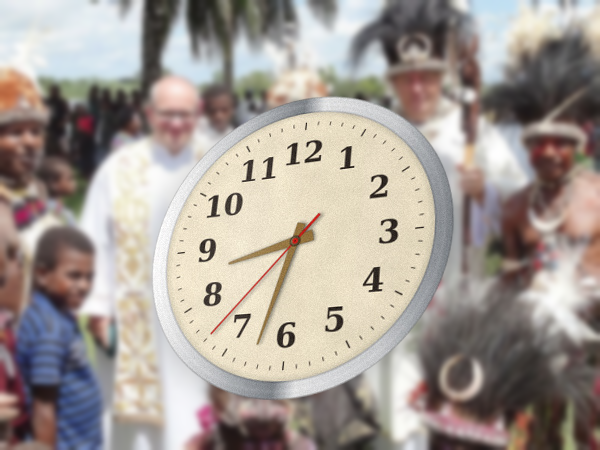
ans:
**8:32:37**
